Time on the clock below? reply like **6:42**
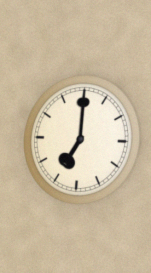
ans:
**7:00**
